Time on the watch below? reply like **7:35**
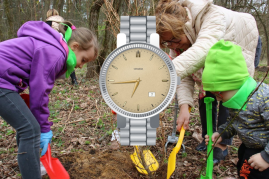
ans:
**6:44**
